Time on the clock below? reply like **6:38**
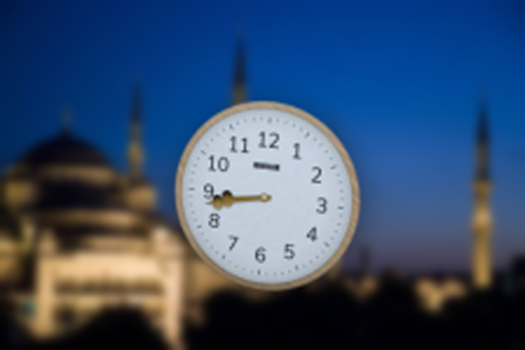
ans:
**8:43**
